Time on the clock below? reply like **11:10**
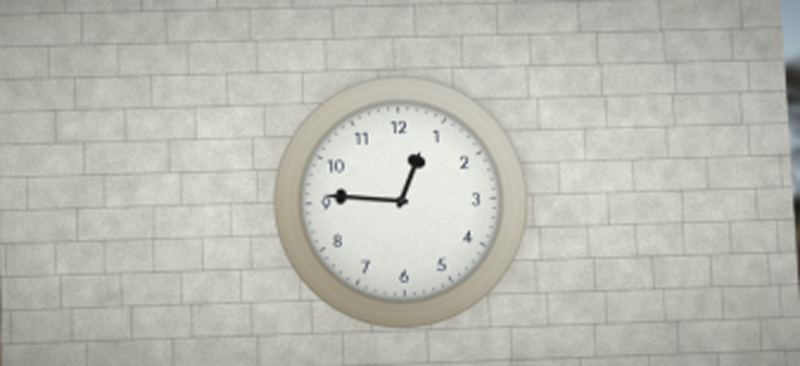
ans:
**12:46**
